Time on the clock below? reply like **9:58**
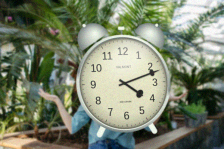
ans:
**4:12**
